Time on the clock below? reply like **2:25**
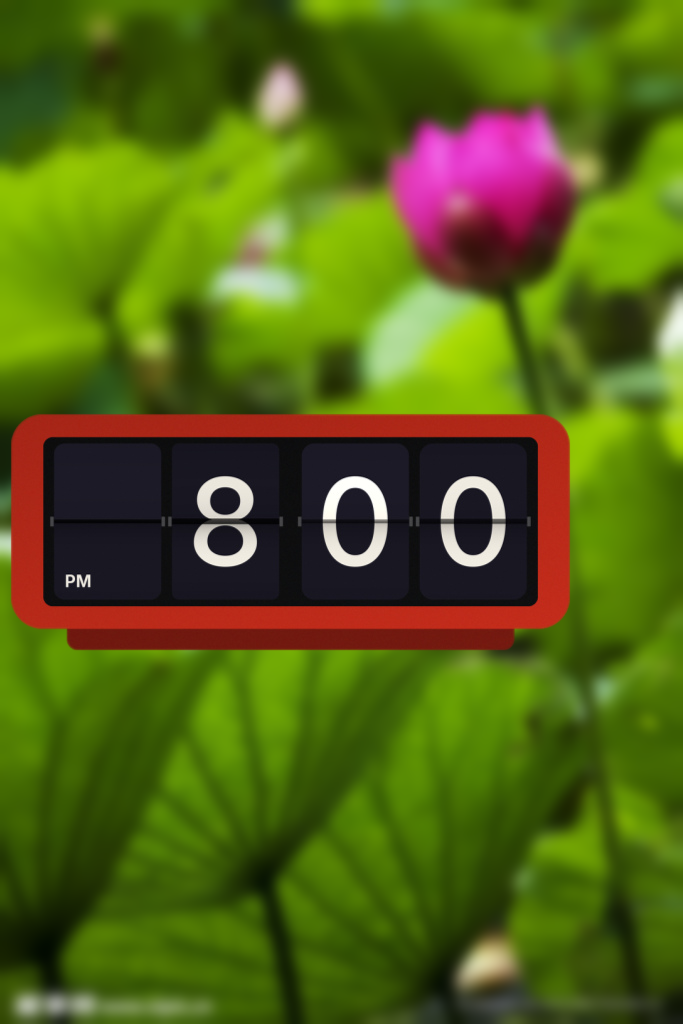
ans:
**8:00**
